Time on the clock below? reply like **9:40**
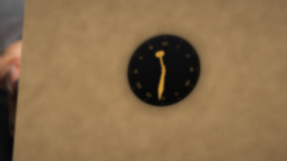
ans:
**11:31**
